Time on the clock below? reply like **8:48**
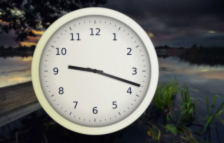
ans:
**9:18**
